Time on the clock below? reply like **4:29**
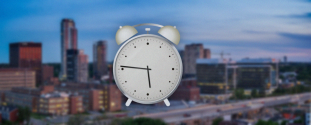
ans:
**5:46**
